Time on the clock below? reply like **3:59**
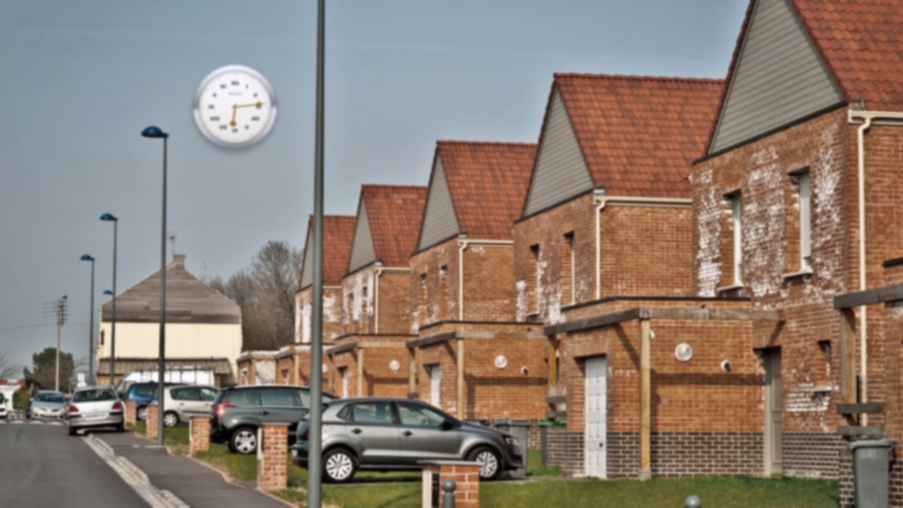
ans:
**6:14**
